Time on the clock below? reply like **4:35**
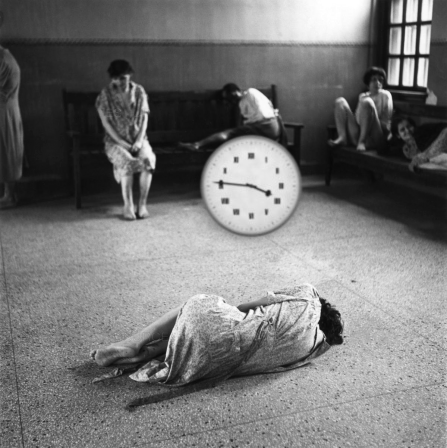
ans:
**3:46**
